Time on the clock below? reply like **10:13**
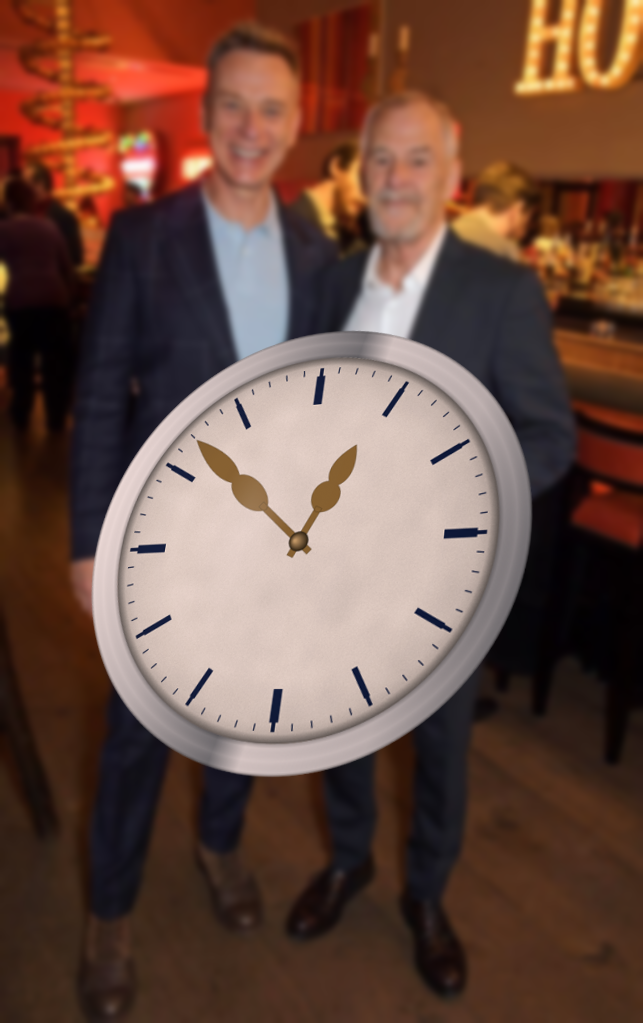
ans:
**12:52**
